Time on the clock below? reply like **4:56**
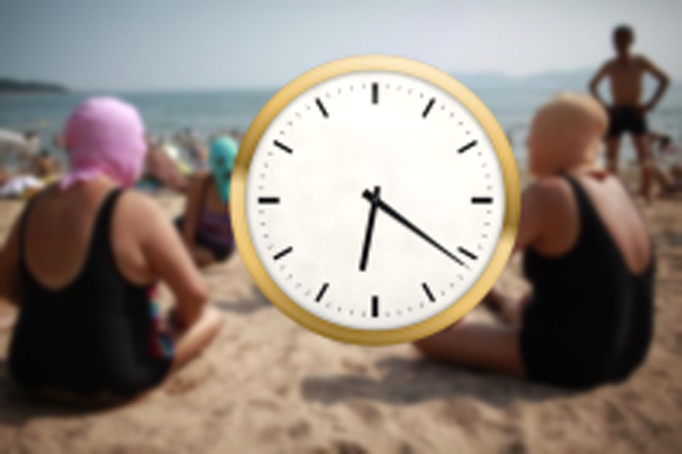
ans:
**6:21**
